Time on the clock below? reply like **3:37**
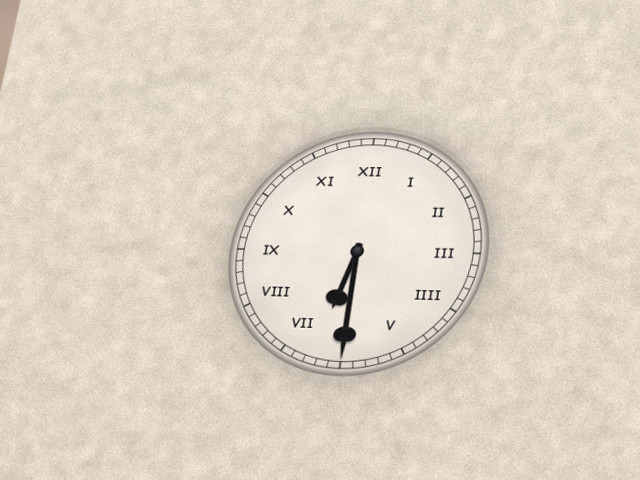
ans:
**6:30**
